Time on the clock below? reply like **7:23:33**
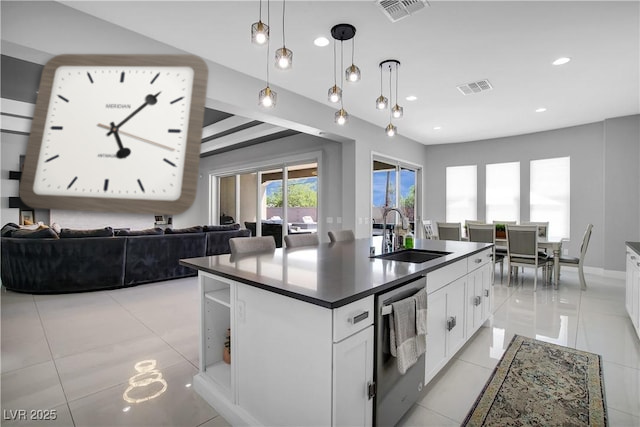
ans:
**5:07:18**
